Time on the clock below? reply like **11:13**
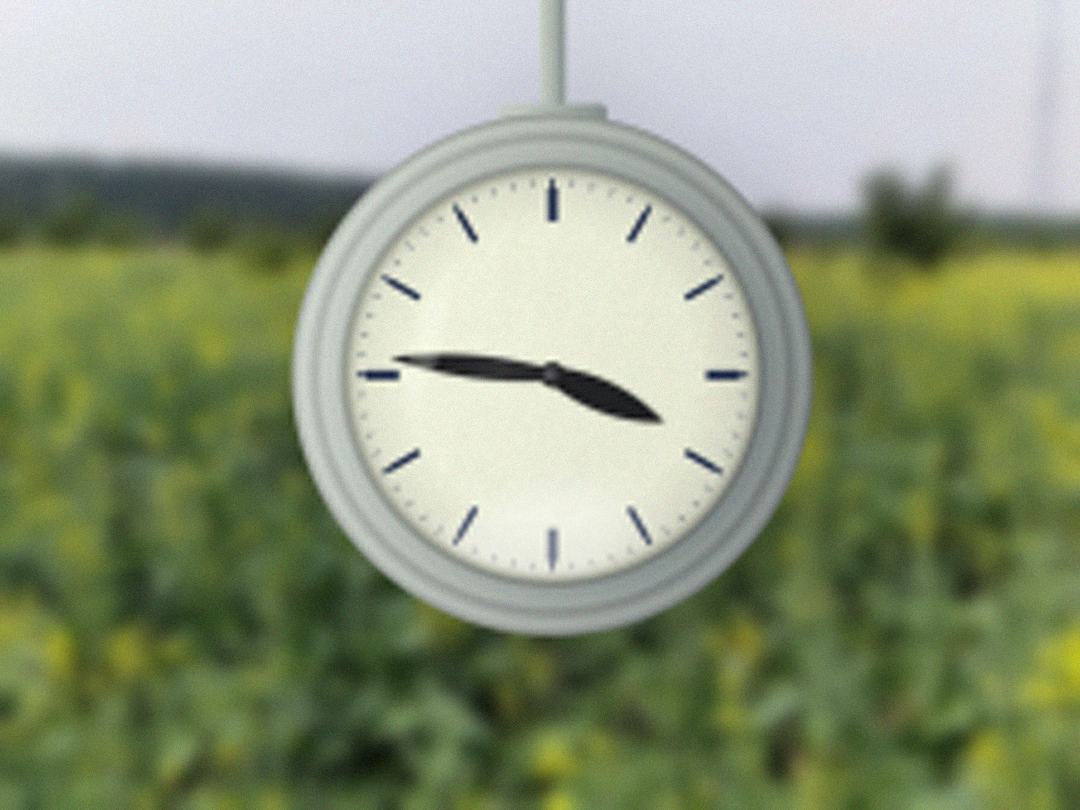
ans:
**3:46**
